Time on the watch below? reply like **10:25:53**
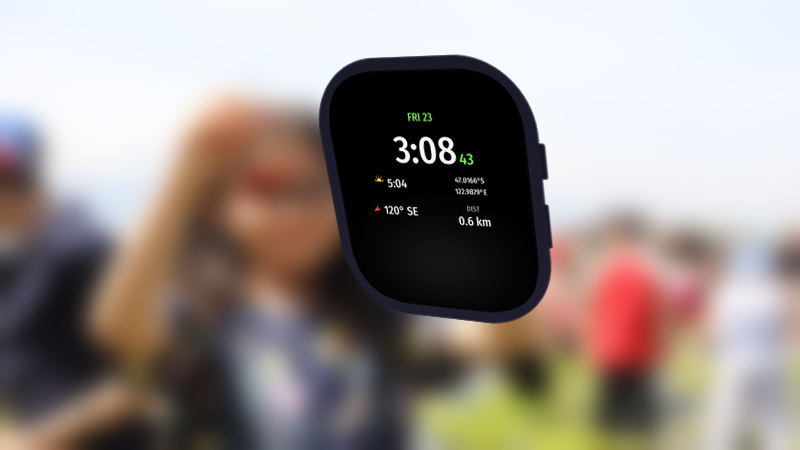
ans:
**3:08:43**
